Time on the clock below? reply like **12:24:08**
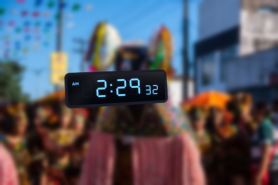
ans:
**2:29:32**
